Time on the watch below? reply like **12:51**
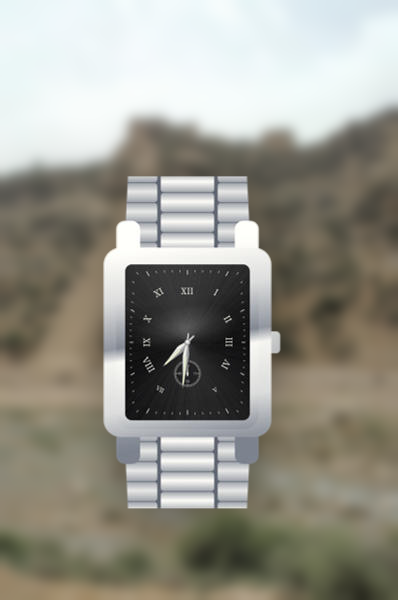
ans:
**7:31**
